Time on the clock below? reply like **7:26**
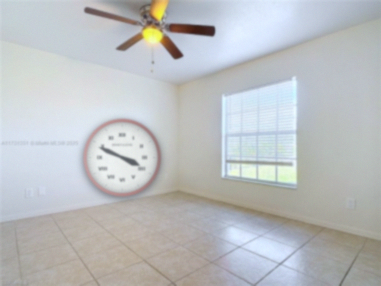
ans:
**3:49**
